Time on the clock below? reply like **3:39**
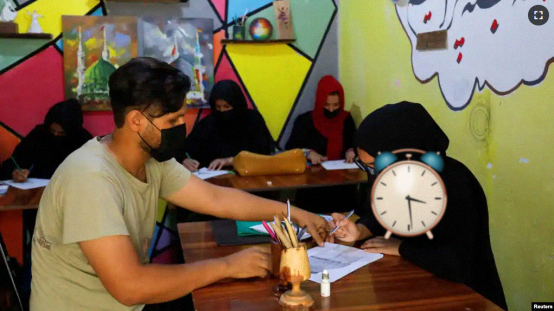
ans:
**3:29**
